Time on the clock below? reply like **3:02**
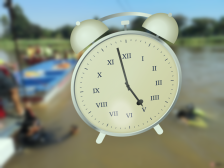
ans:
**4:58**
